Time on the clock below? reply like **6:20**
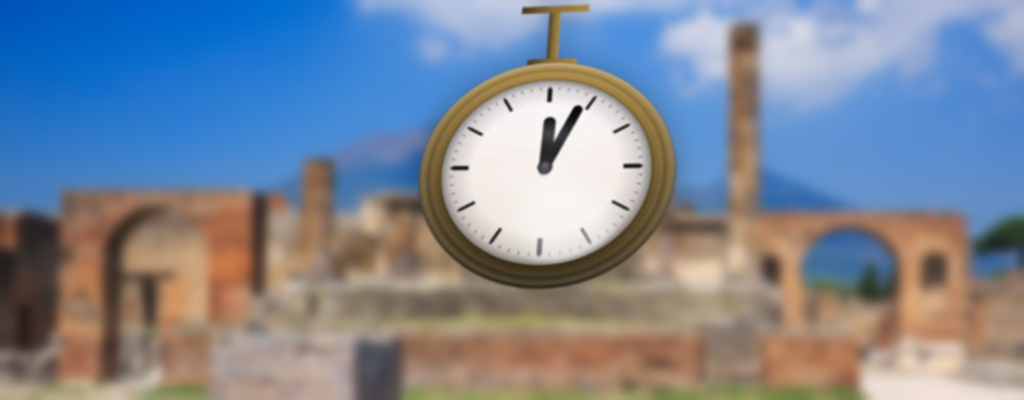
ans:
**12:04**
